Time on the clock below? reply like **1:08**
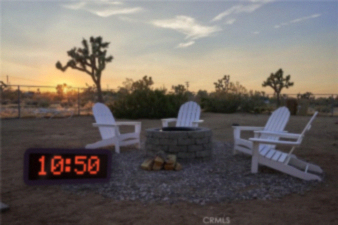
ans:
**10:50**
